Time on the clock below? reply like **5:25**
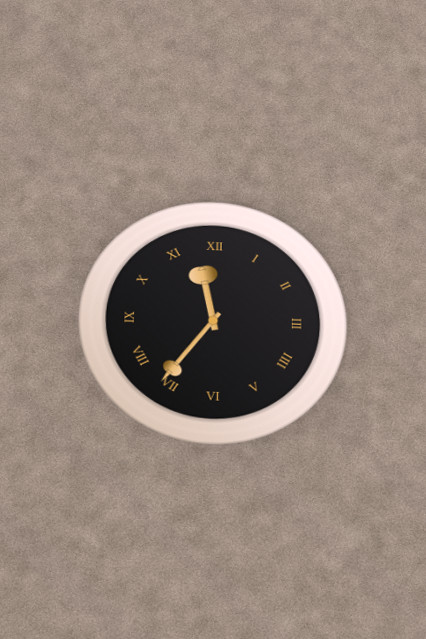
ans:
**11:36**
